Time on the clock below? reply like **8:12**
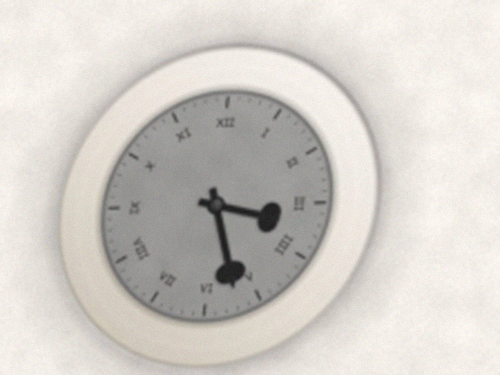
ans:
**3:27**
